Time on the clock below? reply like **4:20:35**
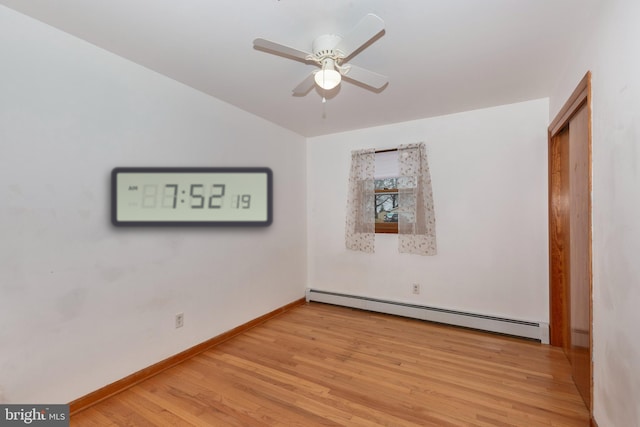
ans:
**7:52:19**
